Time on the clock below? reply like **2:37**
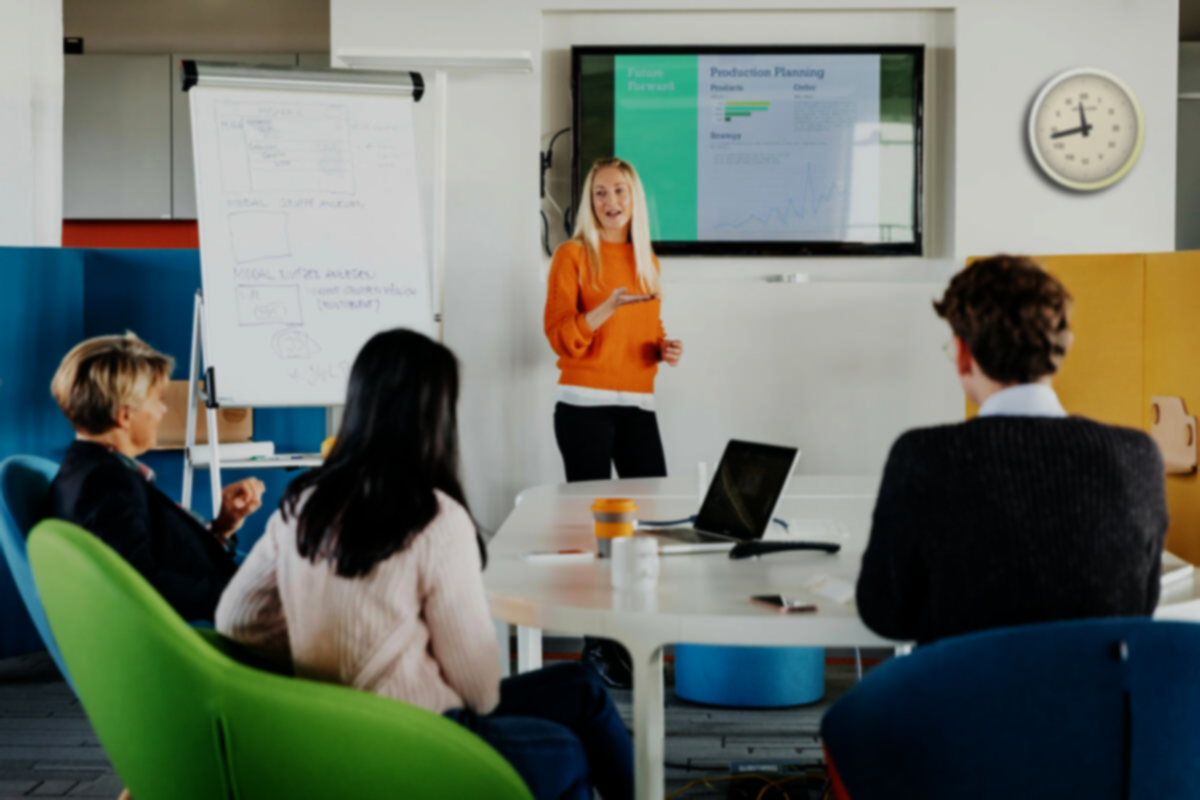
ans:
**11:43**
